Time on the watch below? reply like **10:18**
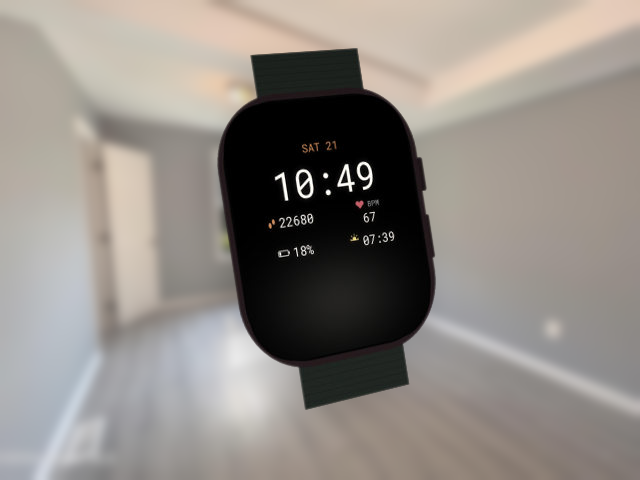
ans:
**10:49**
